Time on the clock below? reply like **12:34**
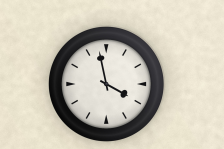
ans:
**3:58**
